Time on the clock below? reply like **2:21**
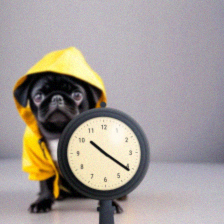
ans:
**10:21**
